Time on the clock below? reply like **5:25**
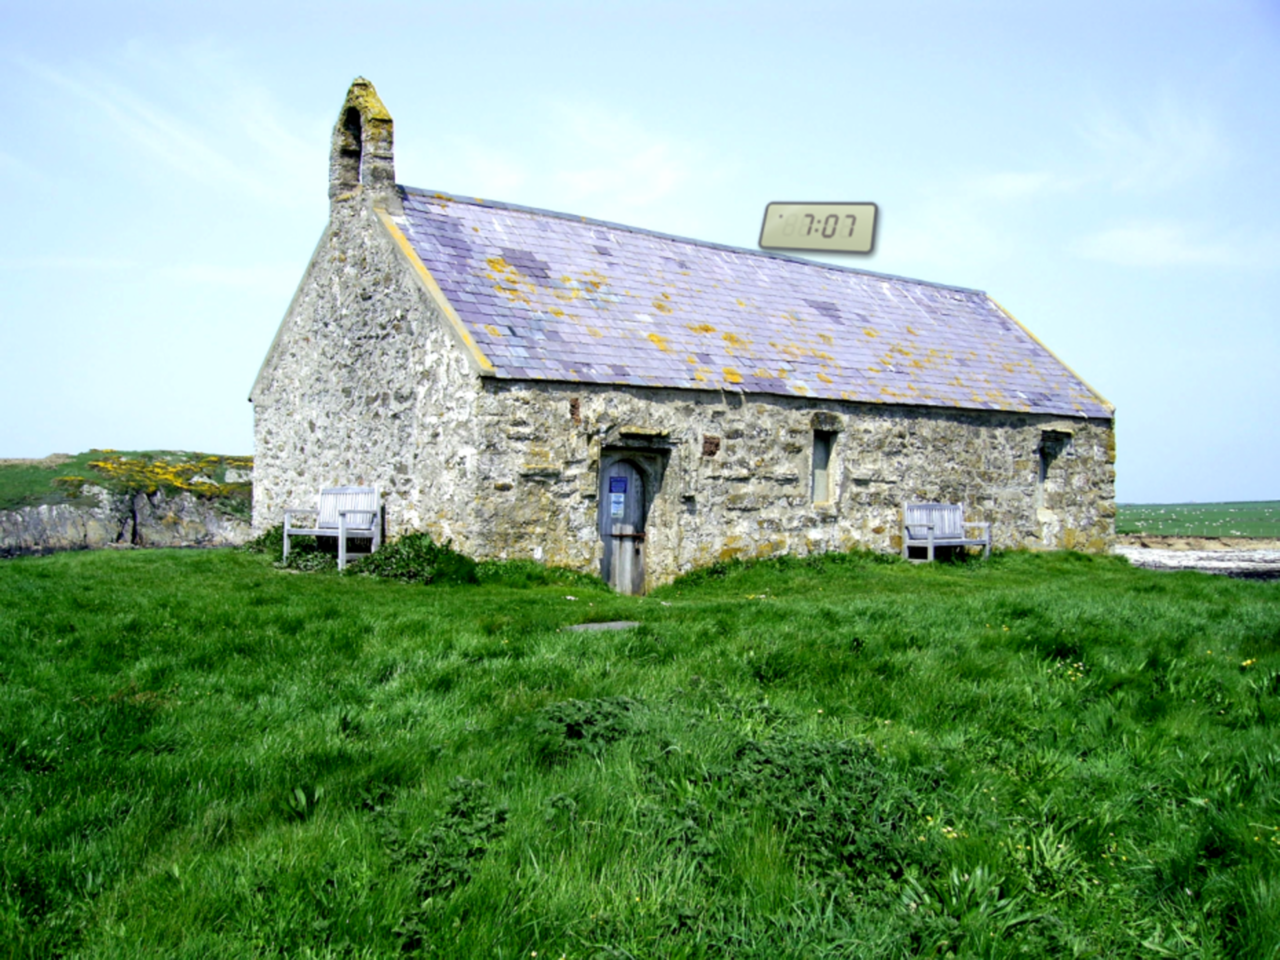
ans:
**7:07**
